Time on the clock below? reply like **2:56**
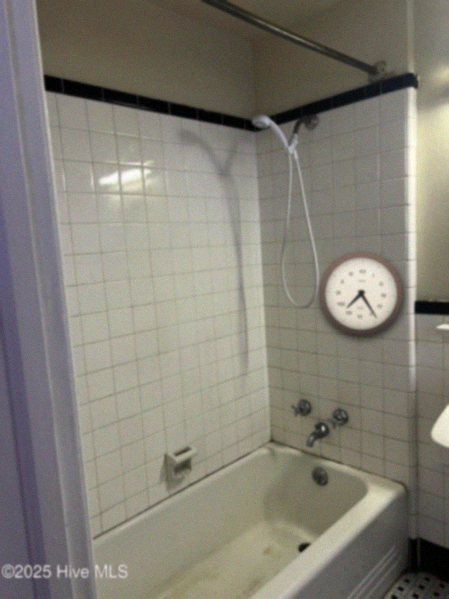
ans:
**7:24**
